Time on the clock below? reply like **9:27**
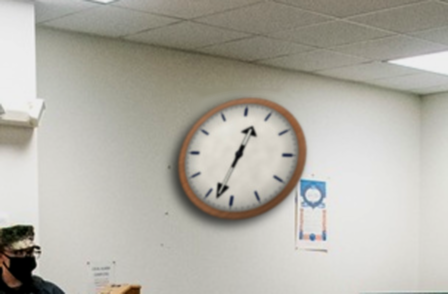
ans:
**12:33**
